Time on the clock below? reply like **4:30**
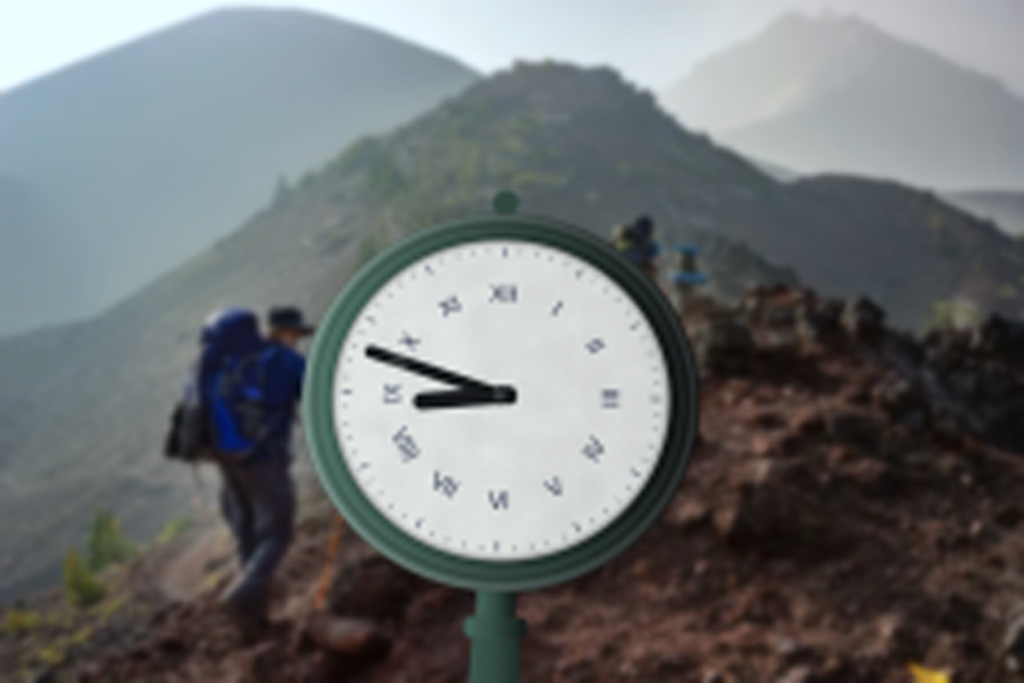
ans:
**8:48**
